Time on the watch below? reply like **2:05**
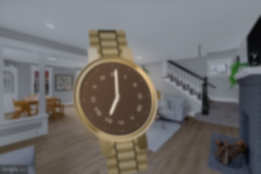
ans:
**7:01**
